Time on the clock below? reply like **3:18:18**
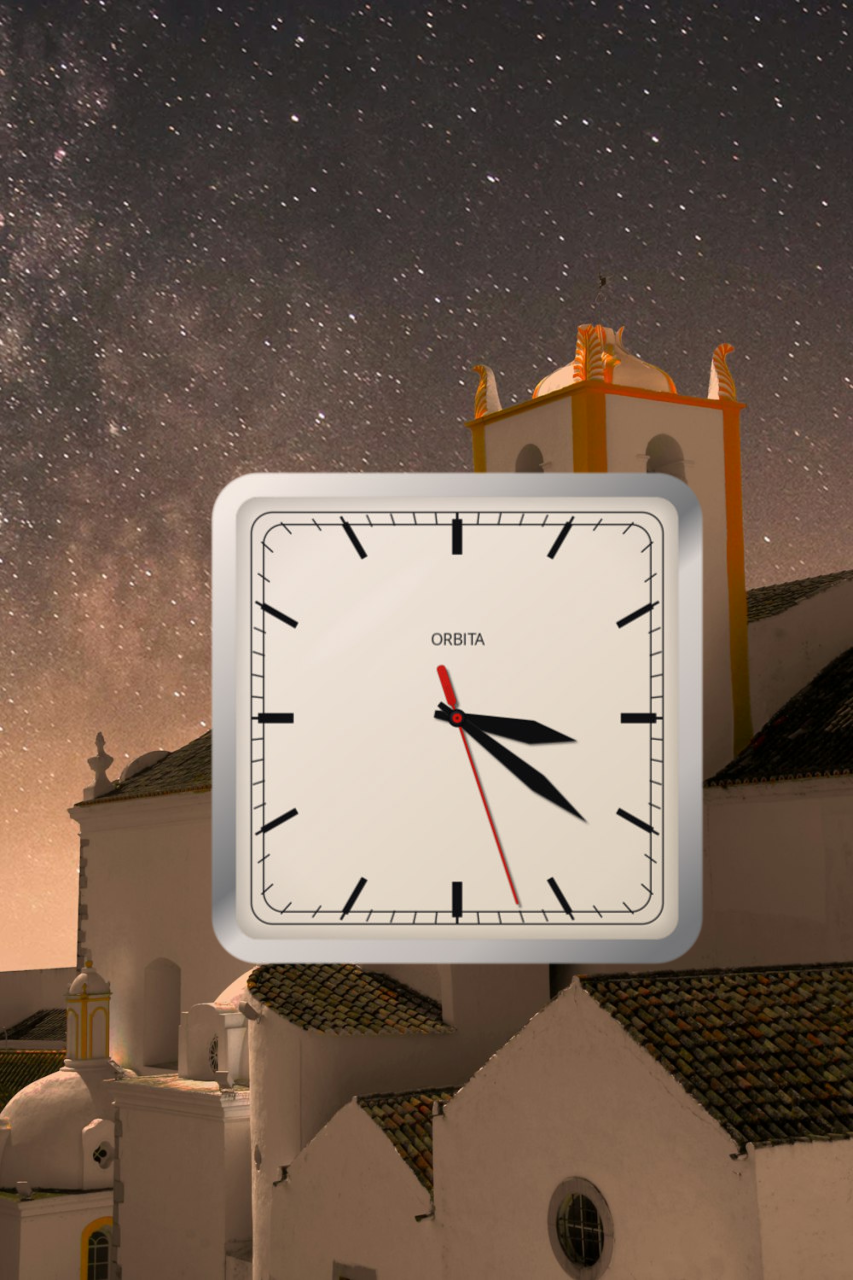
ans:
**3:21:27**
